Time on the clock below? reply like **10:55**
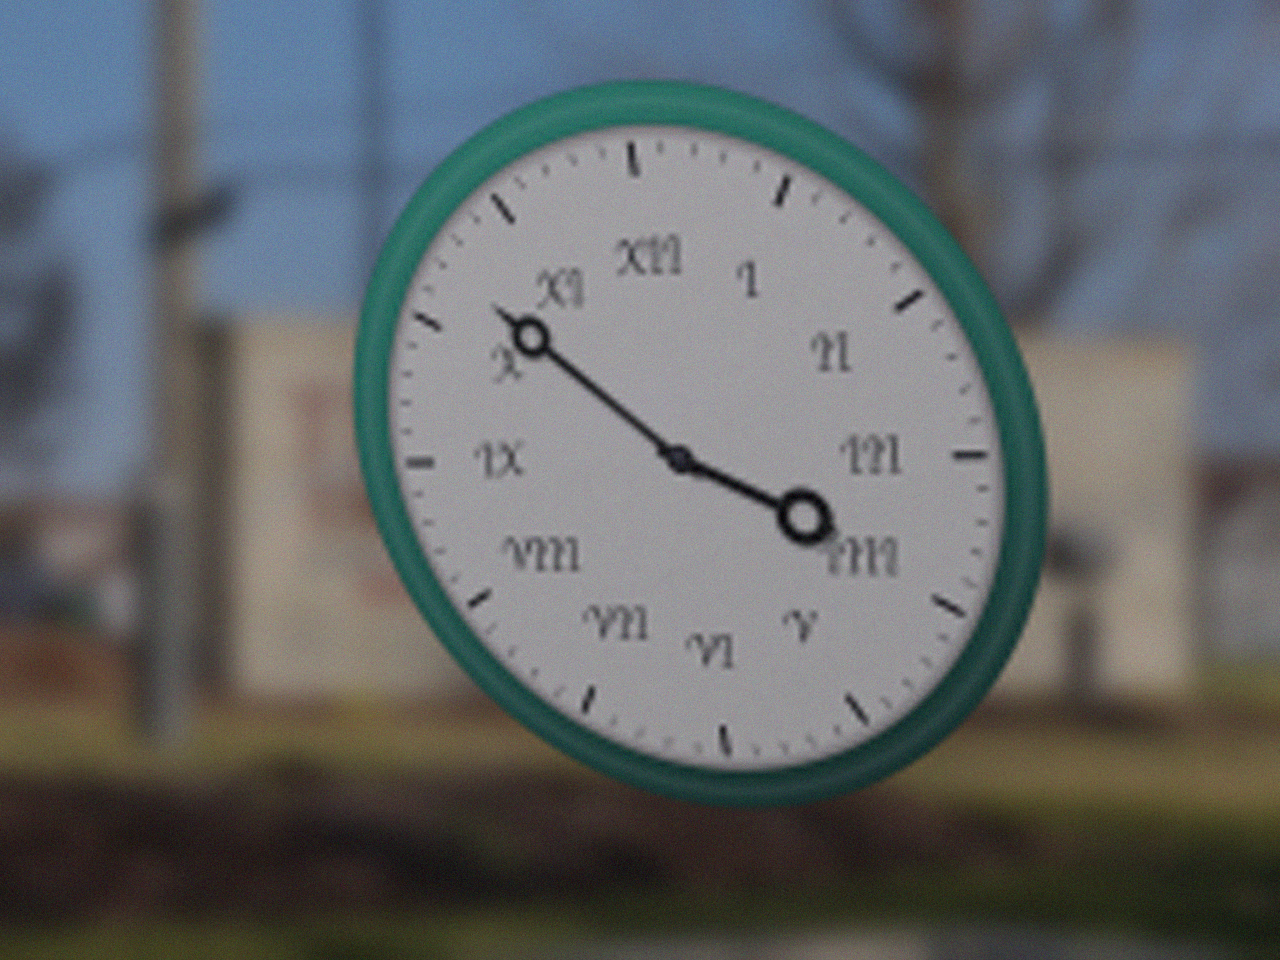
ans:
**3:52**
